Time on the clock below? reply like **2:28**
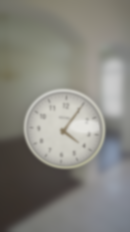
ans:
**4:05**
